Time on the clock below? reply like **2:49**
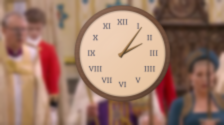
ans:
**2:06**
